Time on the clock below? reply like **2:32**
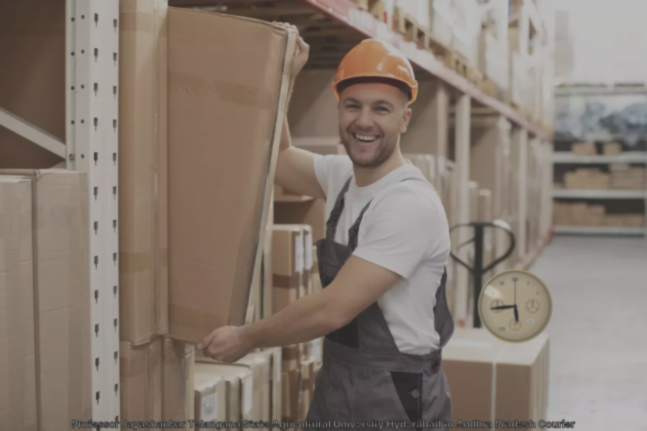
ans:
**5:44**
